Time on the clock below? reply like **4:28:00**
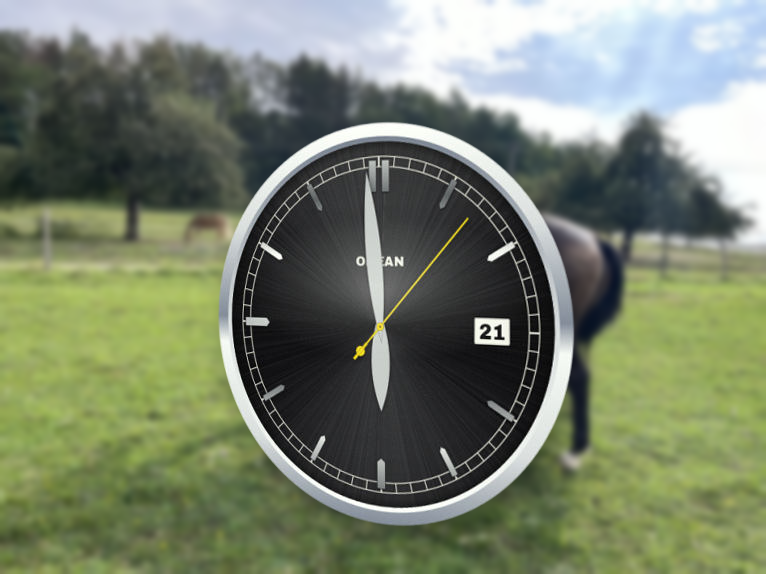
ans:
**5:59:07**
